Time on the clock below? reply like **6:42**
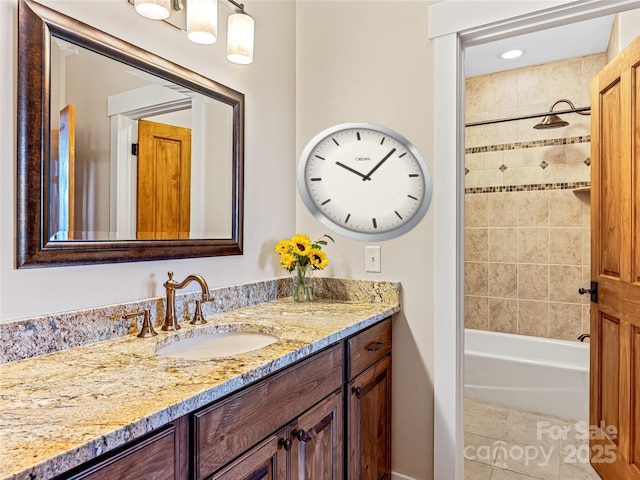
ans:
**10:08**
